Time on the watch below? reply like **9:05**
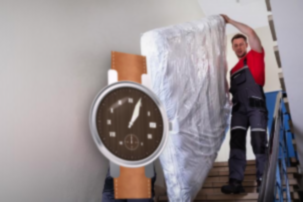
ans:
**1:04**
